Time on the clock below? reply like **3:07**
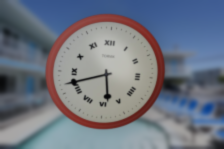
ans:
**5:42**
